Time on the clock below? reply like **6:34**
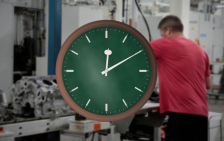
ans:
**12:10**
